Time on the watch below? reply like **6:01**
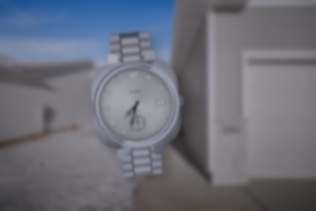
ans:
**7:33**
